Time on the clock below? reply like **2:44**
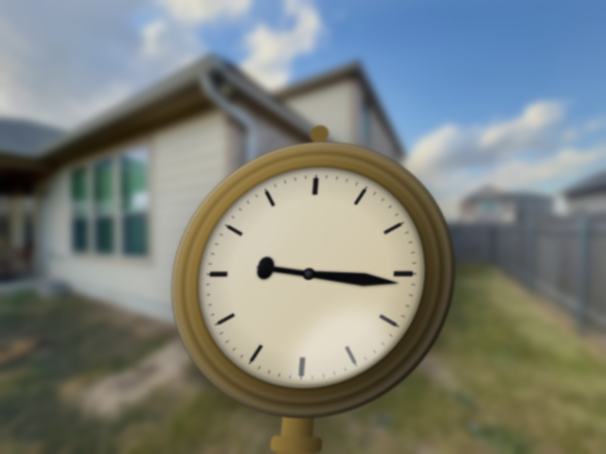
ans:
**9:16**
